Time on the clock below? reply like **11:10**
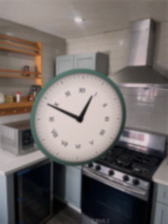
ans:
**12:49**
